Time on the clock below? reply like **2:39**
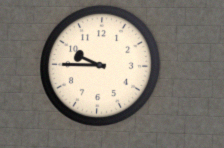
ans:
**9:45**
